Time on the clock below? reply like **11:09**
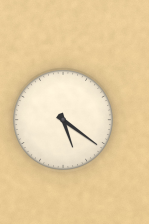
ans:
**5:21**
